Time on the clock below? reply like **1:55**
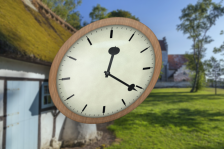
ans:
**12:21**
